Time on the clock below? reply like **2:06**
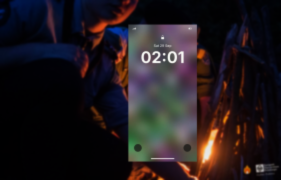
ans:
**2:01**
